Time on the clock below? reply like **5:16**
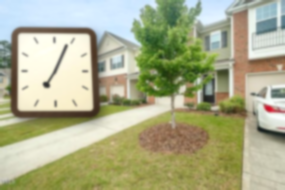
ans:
**7:04**
